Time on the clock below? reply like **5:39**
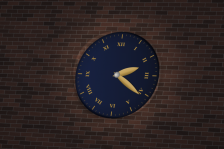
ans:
**2:21**
